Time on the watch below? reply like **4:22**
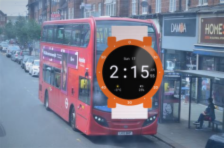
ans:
**2:15**
